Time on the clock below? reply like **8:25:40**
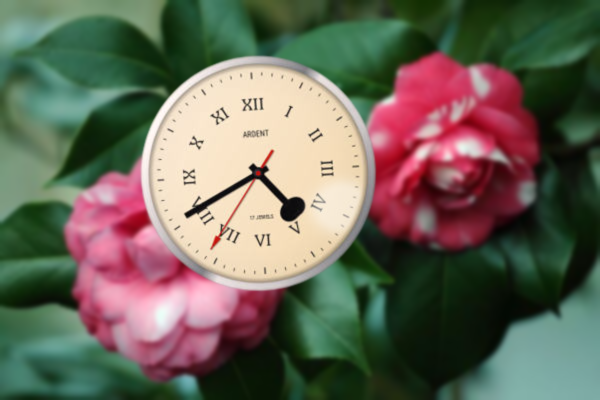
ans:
**4:40:36**
